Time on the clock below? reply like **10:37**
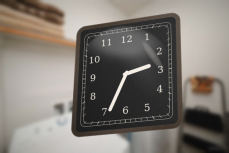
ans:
**2:34**
